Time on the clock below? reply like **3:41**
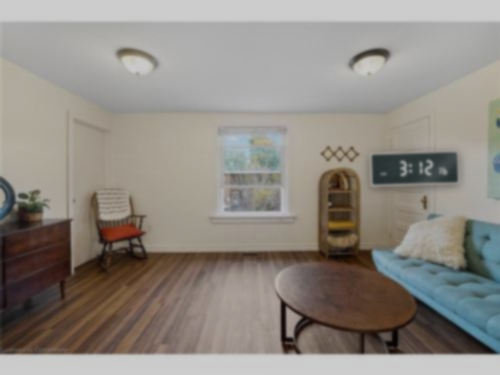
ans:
**3:12**
